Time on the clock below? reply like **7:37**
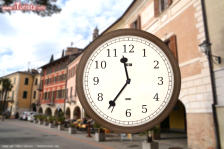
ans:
**11:36**
